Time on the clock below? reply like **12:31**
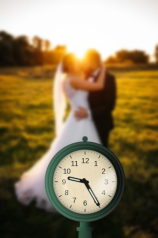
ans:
**9:25**
